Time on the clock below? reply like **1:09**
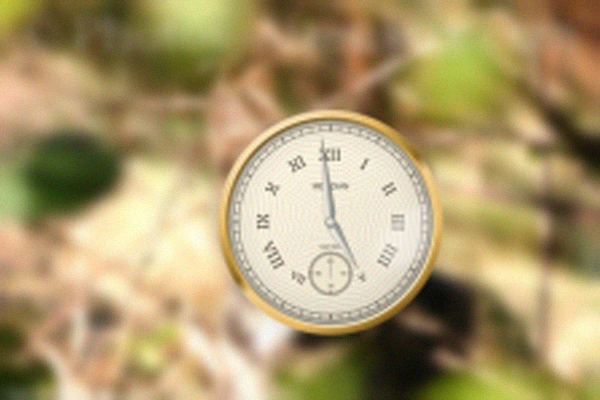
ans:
**4:59**
